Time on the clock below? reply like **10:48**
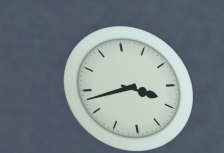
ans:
**3:43**
